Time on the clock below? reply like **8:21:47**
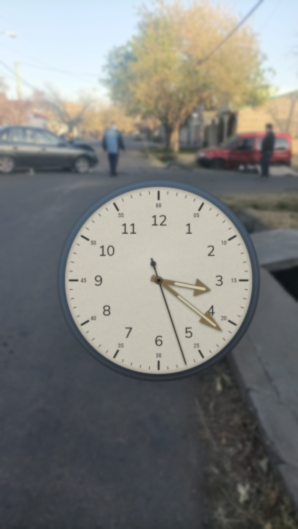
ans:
**3:21:27**
